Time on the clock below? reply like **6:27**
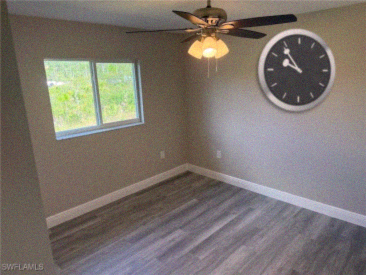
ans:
**9:54**
